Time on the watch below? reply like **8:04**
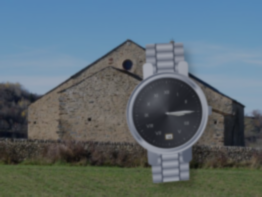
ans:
**3:15**
